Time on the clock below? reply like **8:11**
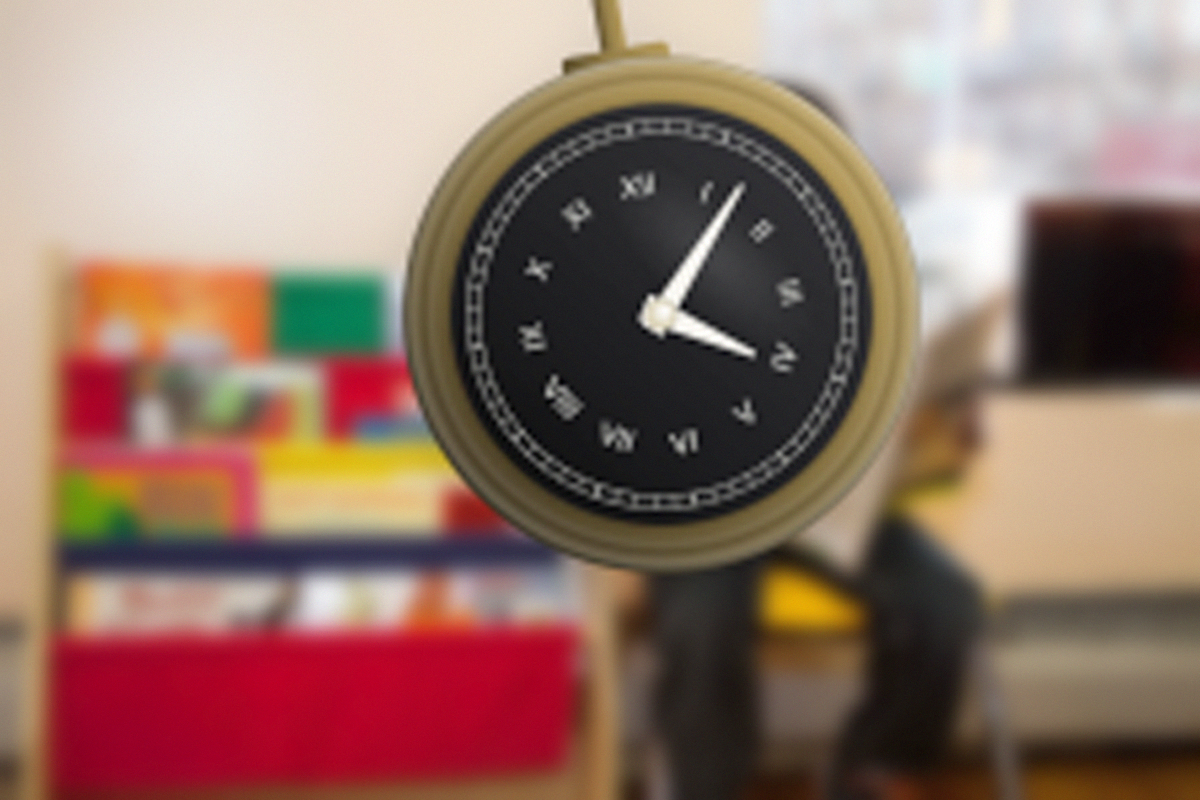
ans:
**4:07**
